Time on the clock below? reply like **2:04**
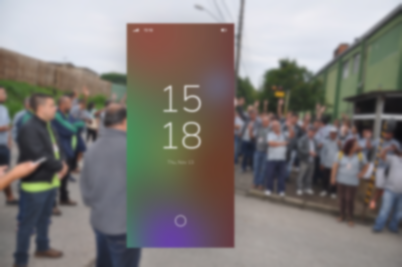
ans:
**15:18**
